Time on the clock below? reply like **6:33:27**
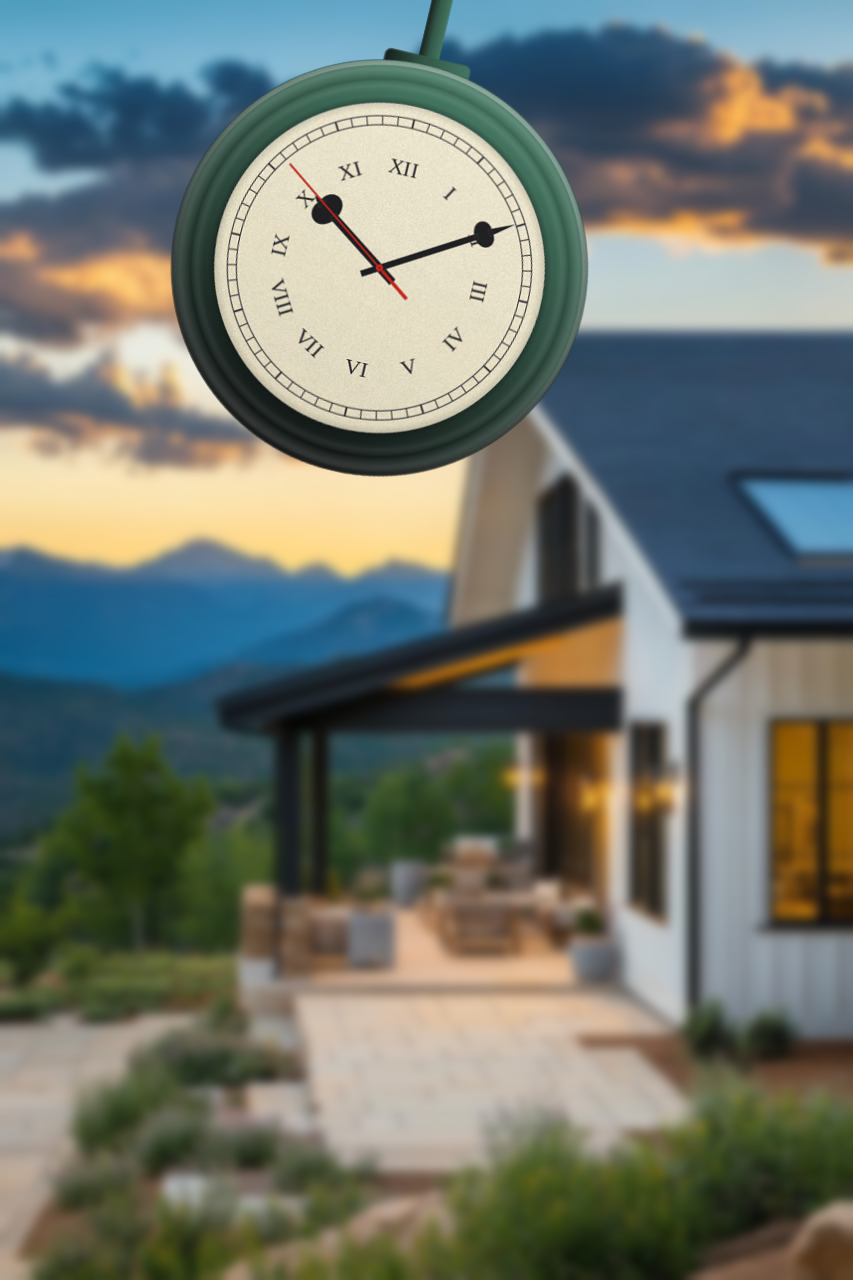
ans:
**10:09:51**
